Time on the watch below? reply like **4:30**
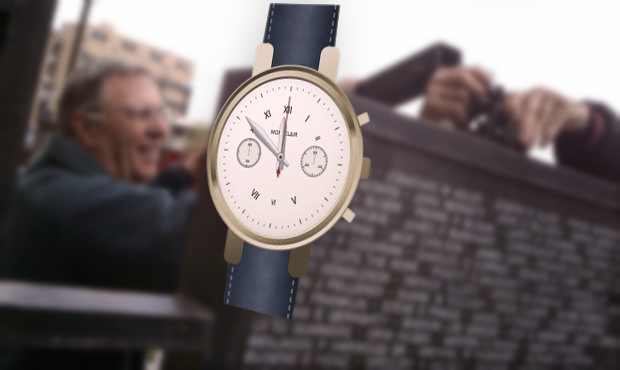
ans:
**11:51**
